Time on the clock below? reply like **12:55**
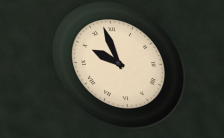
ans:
**9:58**
